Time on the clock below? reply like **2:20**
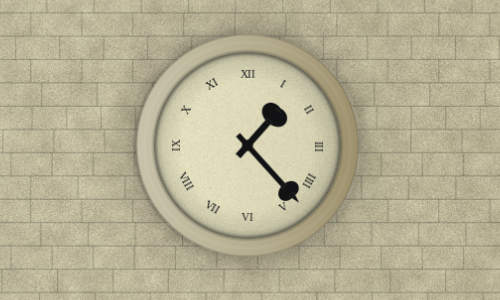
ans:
**1:23**
